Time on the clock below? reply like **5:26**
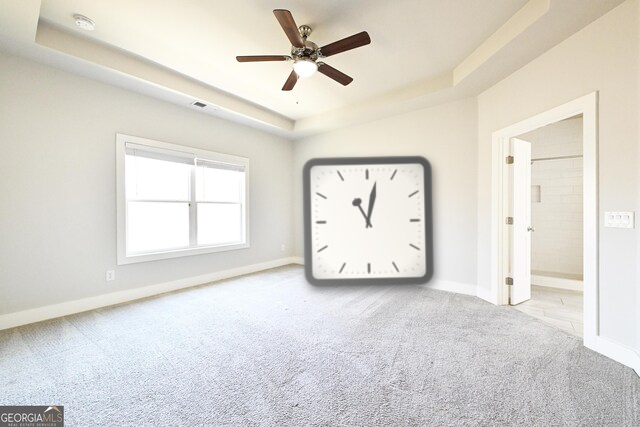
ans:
**11:02**
